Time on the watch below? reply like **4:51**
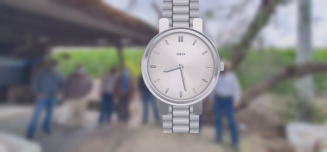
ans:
**8:28**
